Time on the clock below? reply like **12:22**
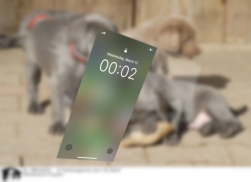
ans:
**0:02**
